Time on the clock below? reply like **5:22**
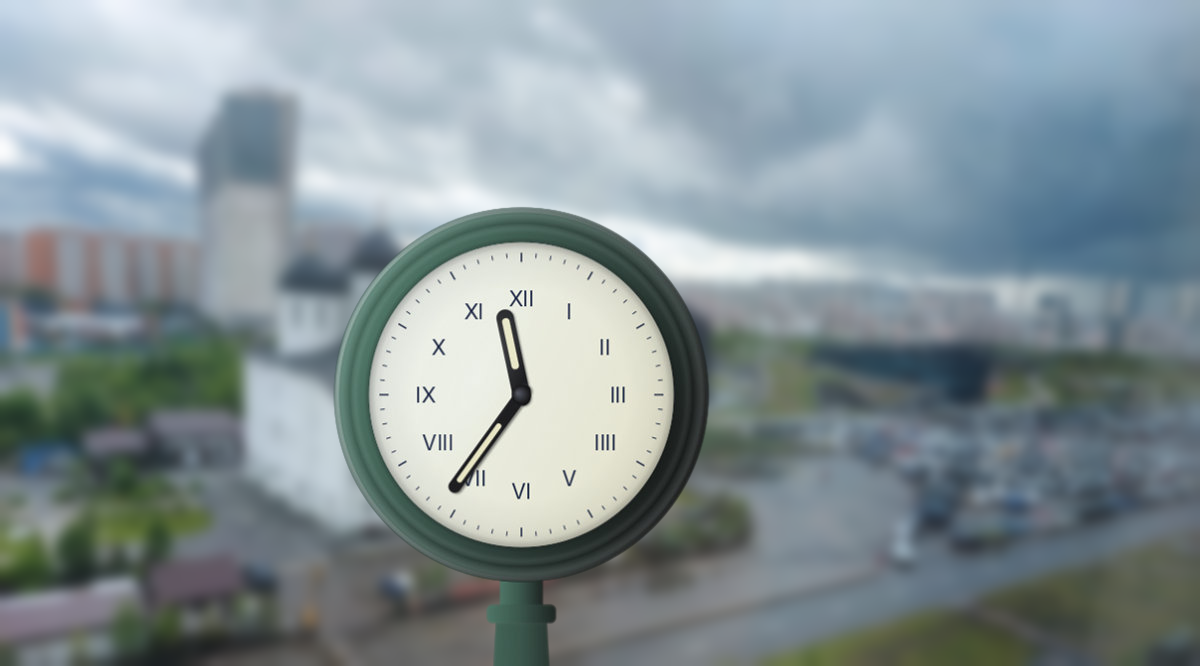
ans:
**11:36**
